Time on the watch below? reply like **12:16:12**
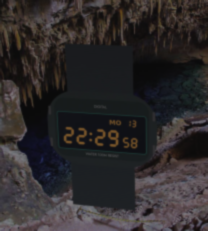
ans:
**22:29:58**
